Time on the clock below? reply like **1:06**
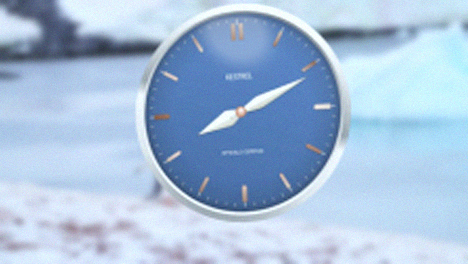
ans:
**8:11**
